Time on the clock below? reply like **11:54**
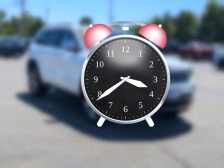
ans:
**3:39**
